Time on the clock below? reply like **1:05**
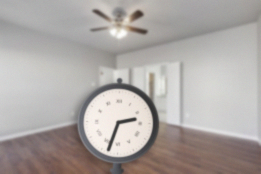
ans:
**2:33**
